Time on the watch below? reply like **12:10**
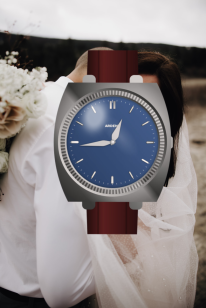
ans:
**12:44**
